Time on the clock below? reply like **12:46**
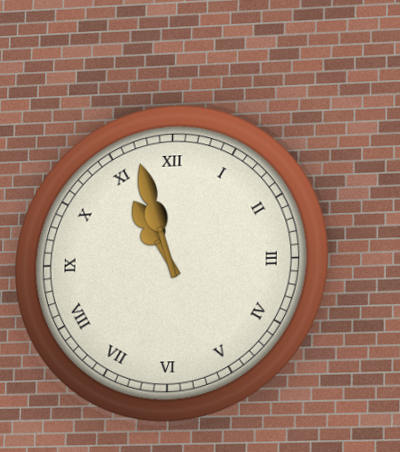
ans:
**10:57**
